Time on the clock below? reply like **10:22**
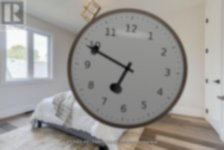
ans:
**6:49**
